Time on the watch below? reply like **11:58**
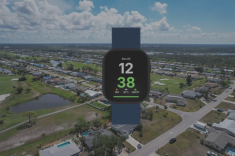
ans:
**12:38**
